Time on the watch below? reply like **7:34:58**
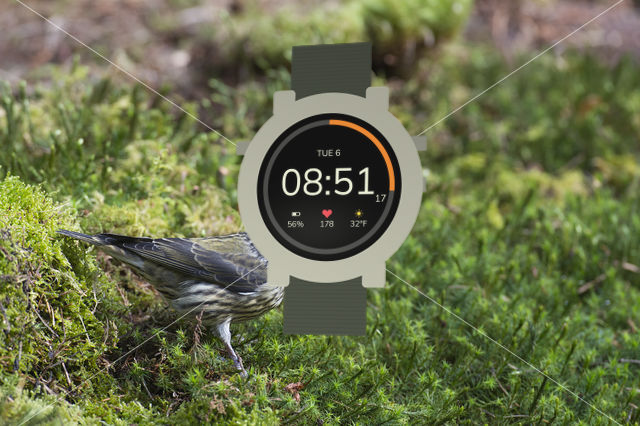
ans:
**8:51:17**
